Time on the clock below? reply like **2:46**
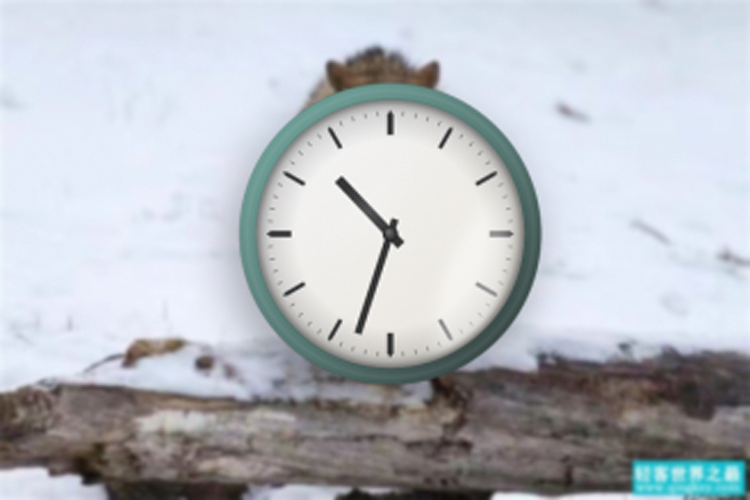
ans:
**10:33**
